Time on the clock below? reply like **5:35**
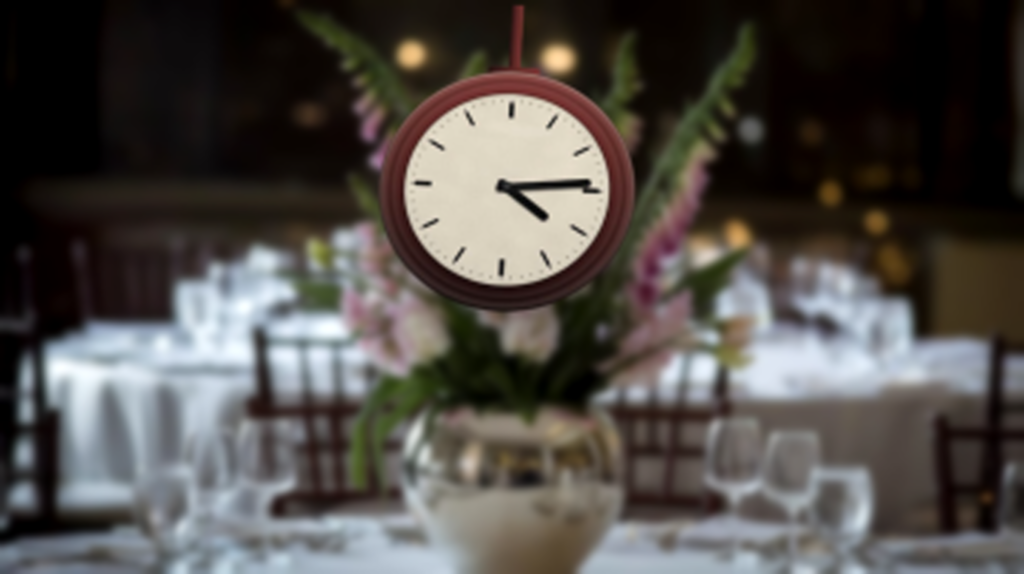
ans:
**4:14**
